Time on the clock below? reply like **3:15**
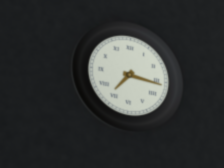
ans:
**7:16**
